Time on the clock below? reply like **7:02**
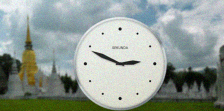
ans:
**2:49**
